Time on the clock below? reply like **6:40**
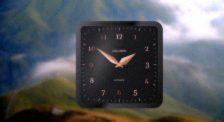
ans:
**1:51**
